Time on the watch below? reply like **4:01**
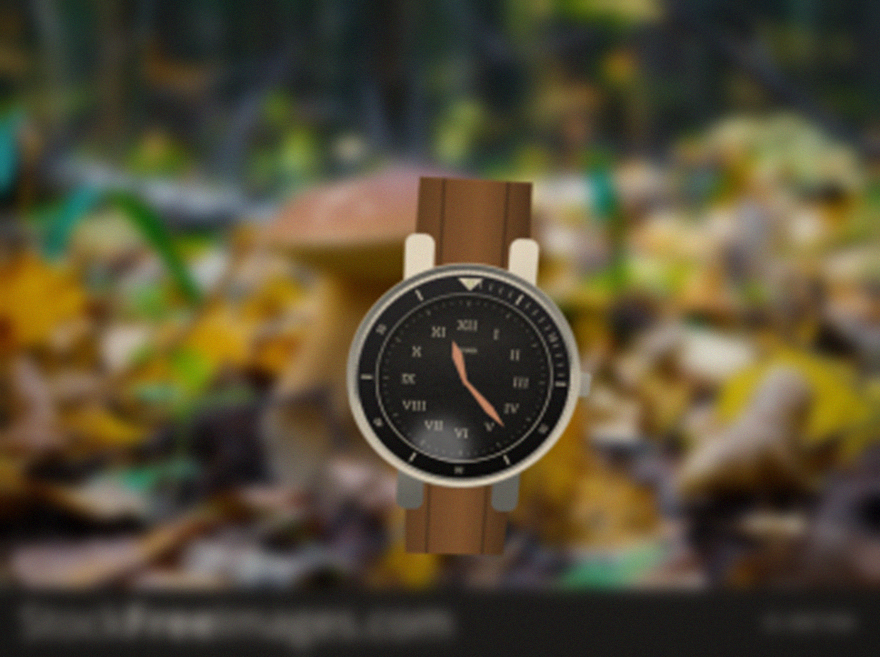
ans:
**11:23**
